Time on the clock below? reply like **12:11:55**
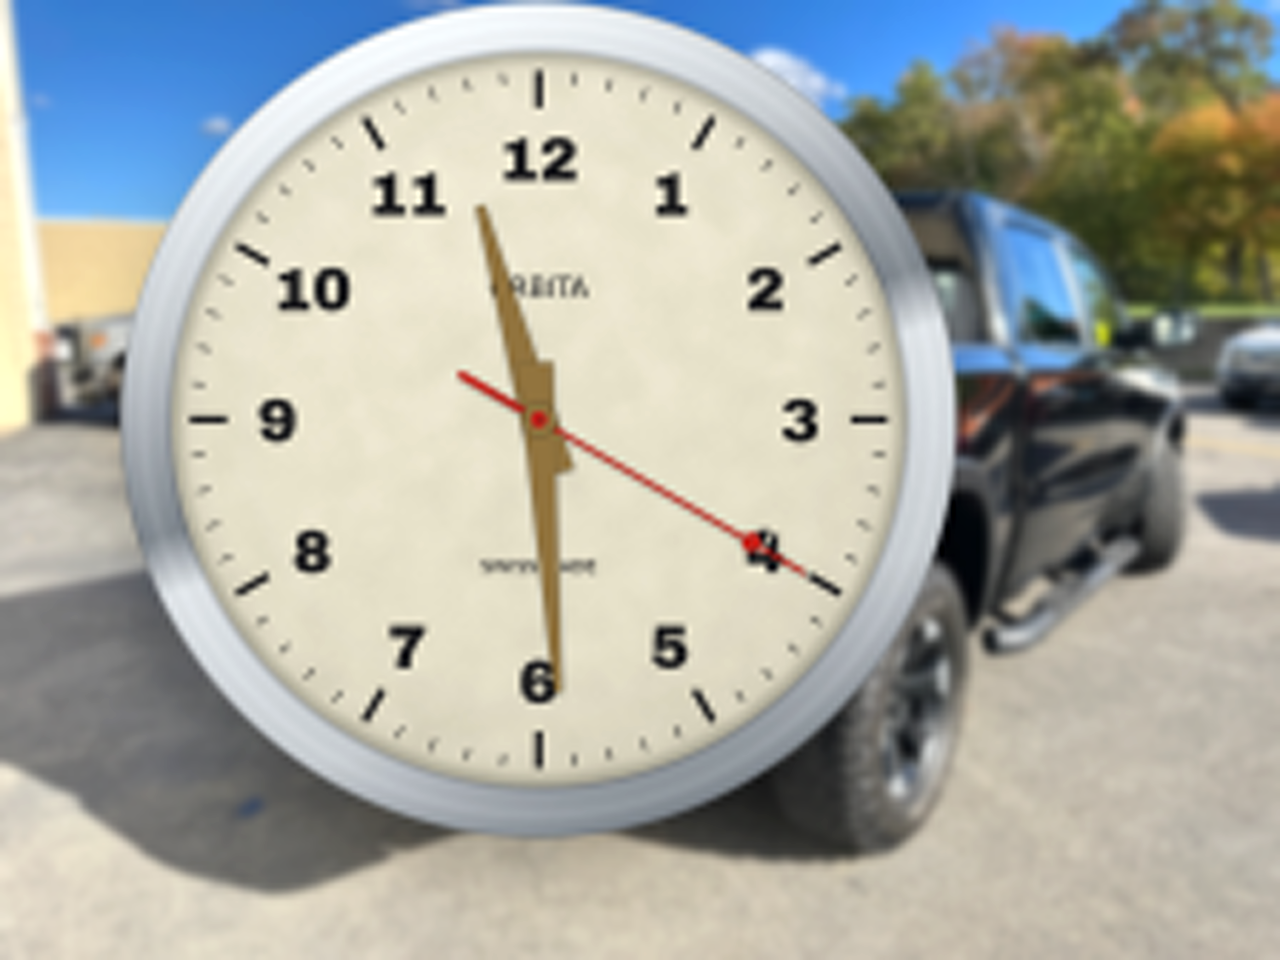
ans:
**11:29:20**
